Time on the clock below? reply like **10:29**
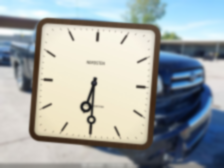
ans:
**6:30**
